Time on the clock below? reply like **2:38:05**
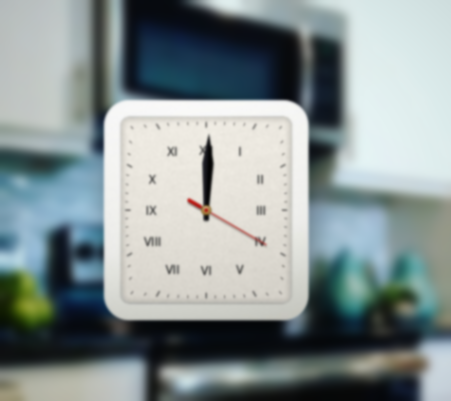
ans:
**12:00:20**
